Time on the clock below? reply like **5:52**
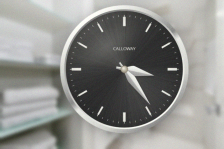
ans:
**3:24**
